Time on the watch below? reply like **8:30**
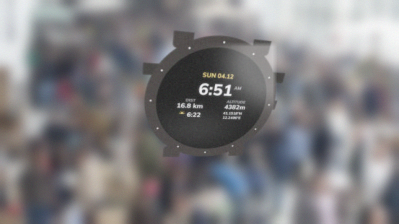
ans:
**6:51**
